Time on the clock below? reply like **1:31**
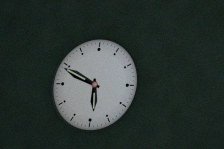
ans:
**5:49**
